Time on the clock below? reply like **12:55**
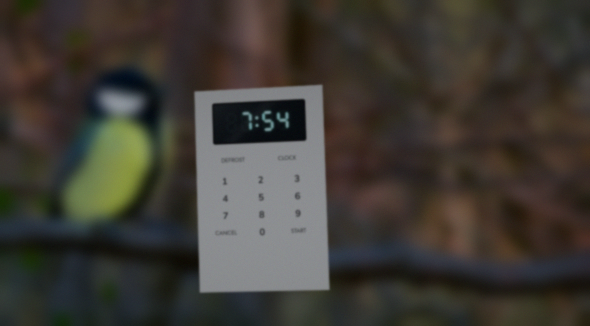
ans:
**7:54**
